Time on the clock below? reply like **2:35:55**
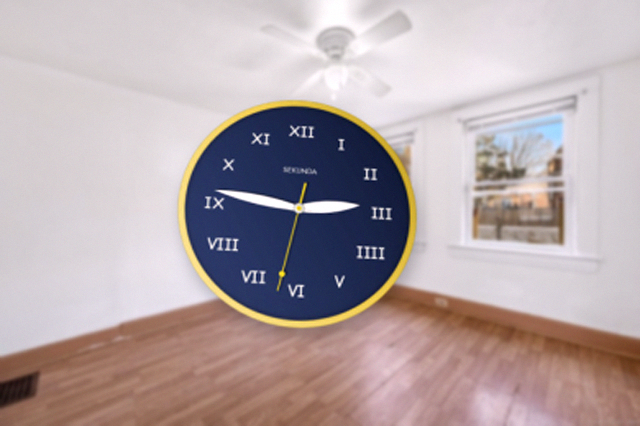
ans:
**2:46:32**
